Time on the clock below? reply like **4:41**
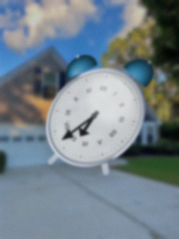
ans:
**6:37**
